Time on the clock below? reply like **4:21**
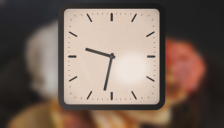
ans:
**9:32**
